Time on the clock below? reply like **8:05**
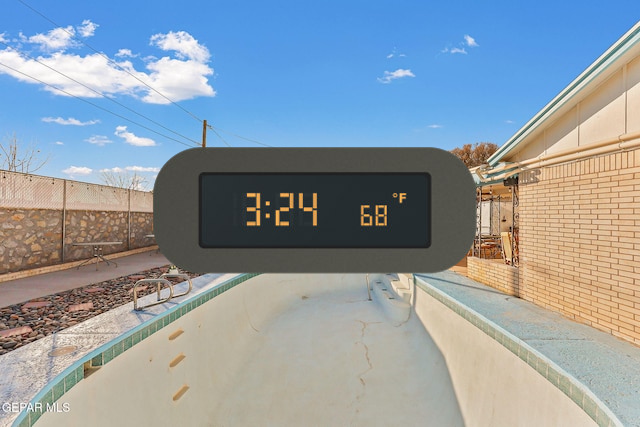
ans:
**3:24**
